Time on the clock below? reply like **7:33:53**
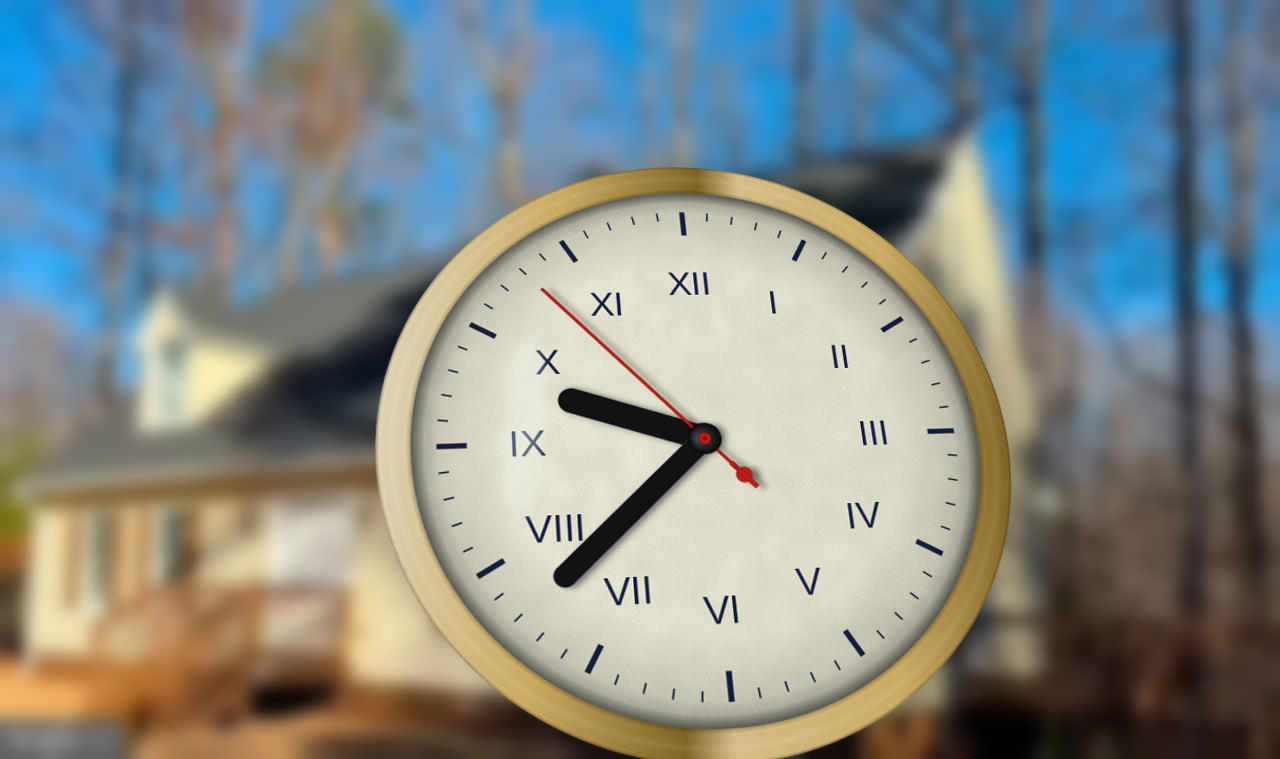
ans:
**9:37:53**
